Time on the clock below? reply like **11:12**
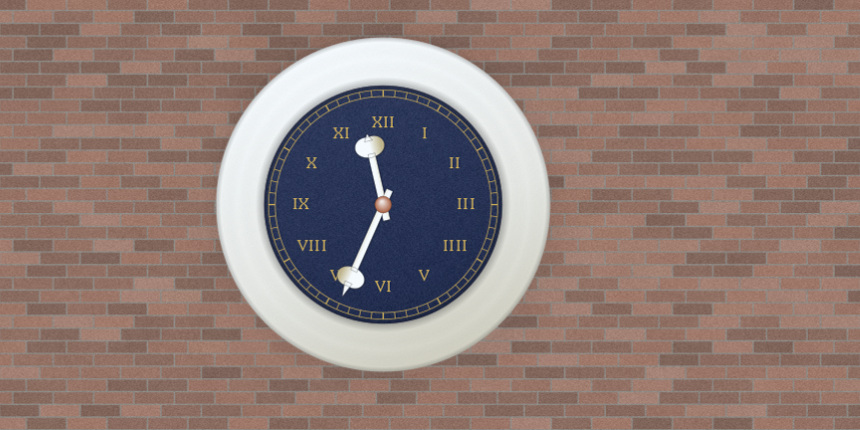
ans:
**11:34**
